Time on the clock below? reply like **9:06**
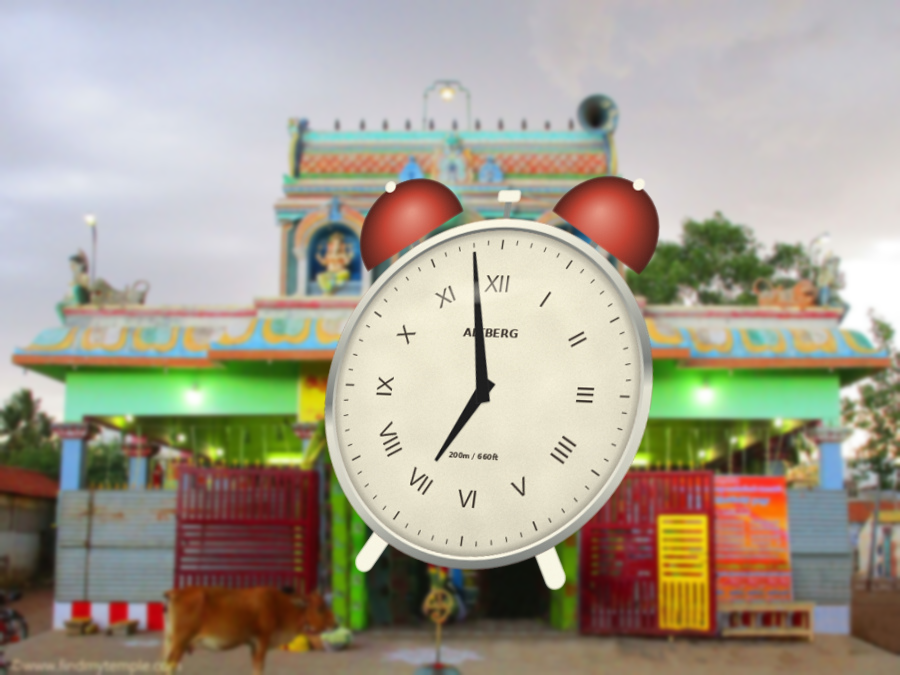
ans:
**6:58**
